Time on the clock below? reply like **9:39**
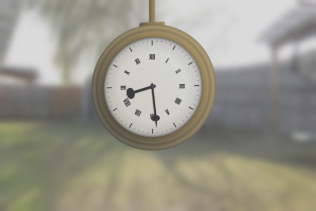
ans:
**8:29**
